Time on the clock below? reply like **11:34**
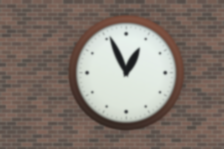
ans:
**12:56**
